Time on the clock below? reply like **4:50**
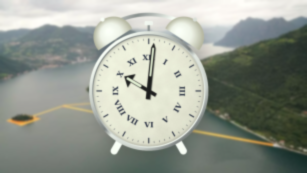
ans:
**10:01**
